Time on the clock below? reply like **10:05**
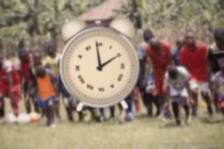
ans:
**1:59**
